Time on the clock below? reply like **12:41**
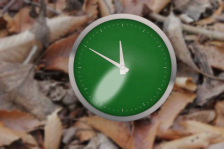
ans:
**11:50**
